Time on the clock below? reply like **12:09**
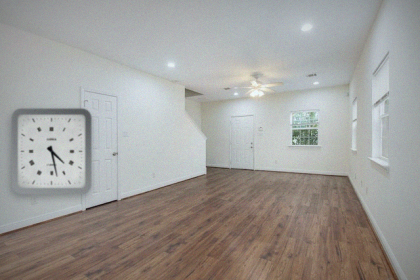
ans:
**4:28**
